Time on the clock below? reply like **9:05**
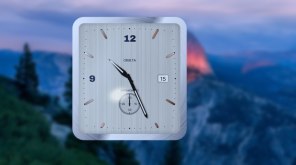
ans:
**10:26**
